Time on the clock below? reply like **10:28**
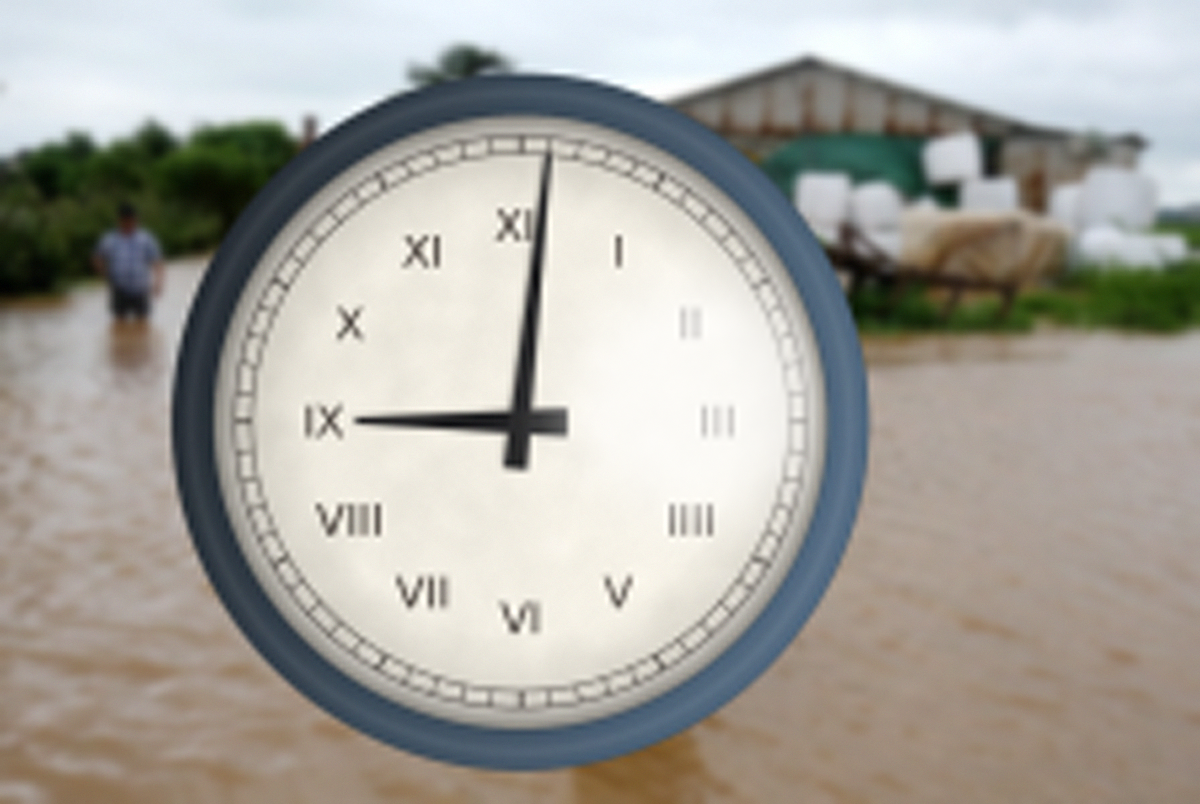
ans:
**9:01**
